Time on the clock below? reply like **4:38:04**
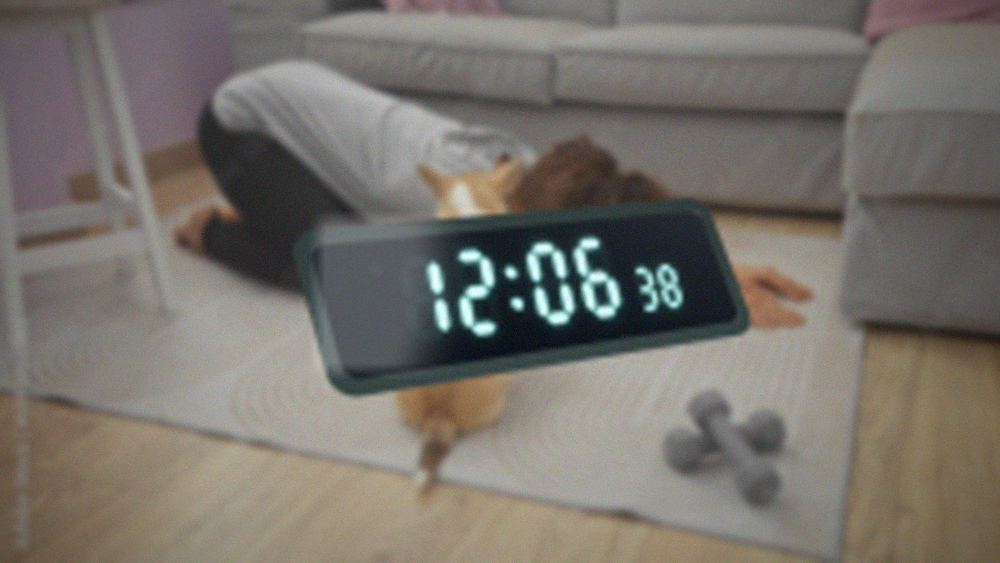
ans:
**12:06:38**
